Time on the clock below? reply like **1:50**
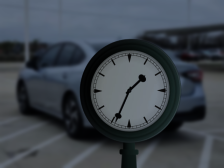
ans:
**1:34**
